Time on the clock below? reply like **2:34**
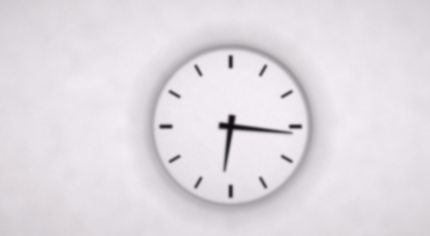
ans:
**6:16**
